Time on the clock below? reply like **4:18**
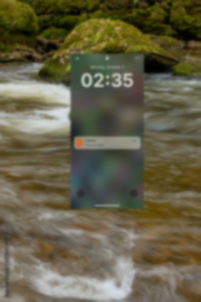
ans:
**2:35**
